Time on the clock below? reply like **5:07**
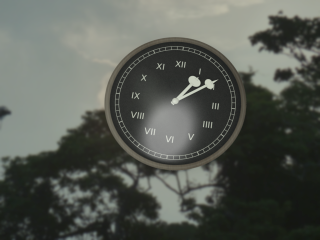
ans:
**1:09**
